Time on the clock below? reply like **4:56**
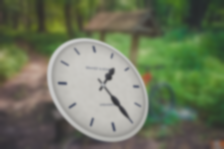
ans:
**1:25**
